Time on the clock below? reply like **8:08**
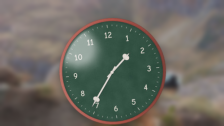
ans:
**1:36**
